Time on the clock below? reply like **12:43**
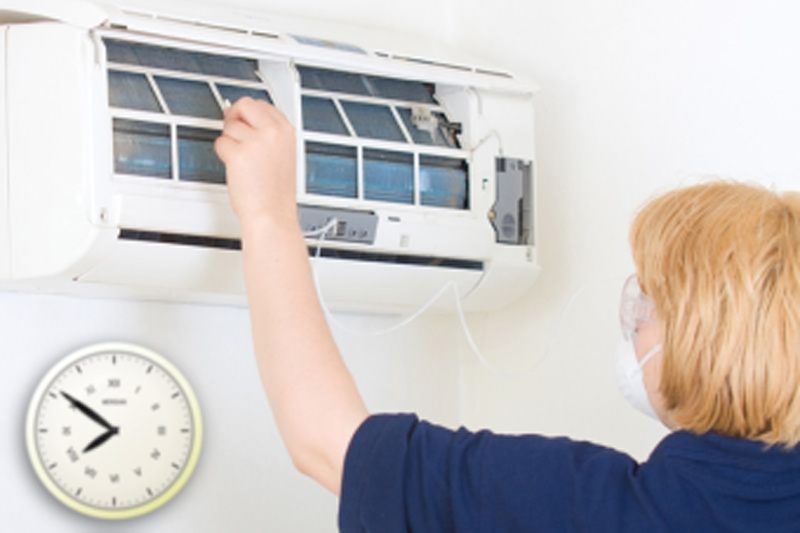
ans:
**7:51**
